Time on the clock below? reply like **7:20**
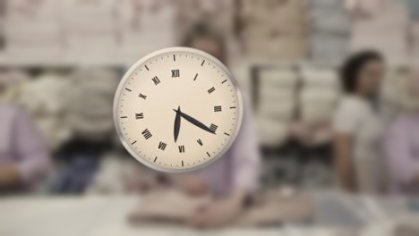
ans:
**6:21**
